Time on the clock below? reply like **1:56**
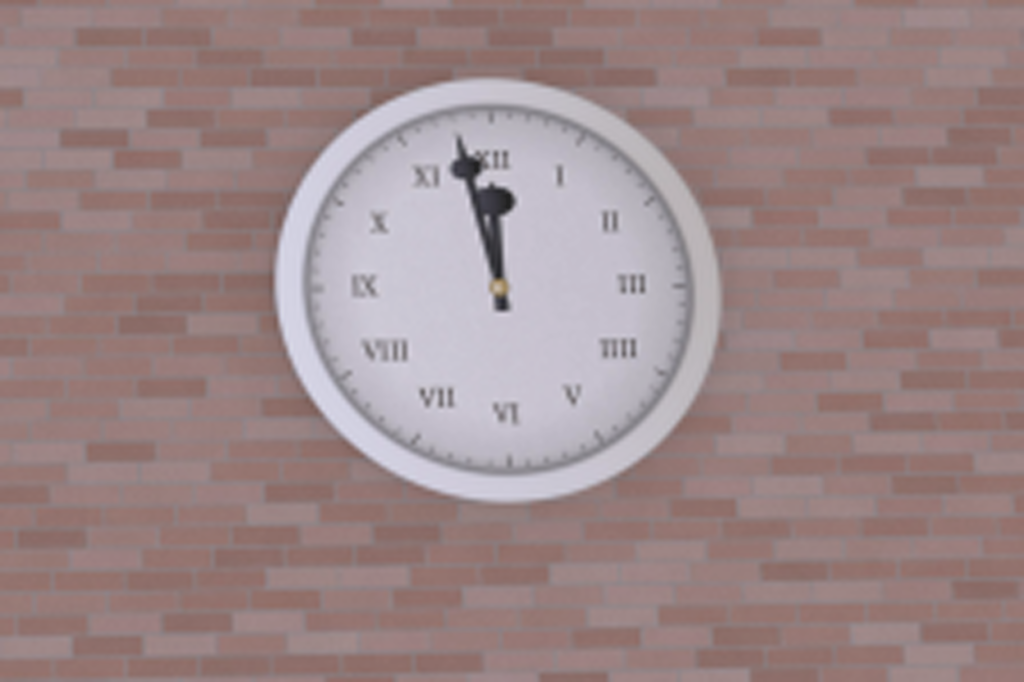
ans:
**11:58**
